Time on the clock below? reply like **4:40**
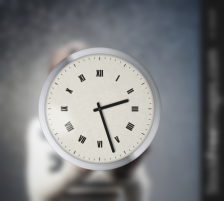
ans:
**2:27**
